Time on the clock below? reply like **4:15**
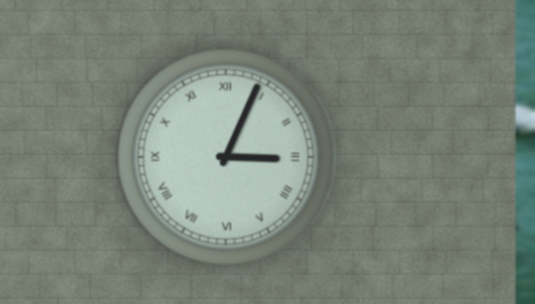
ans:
**3:04**
